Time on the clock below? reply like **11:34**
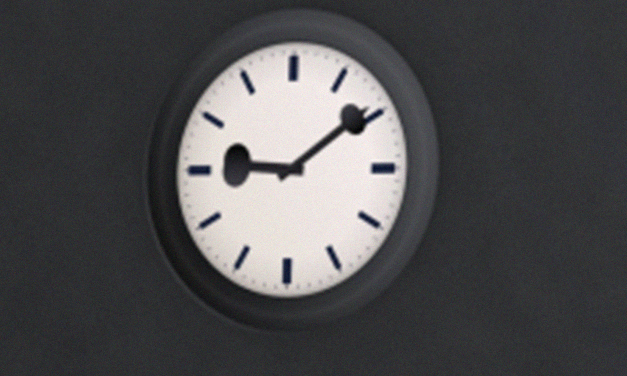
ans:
**9:09**
